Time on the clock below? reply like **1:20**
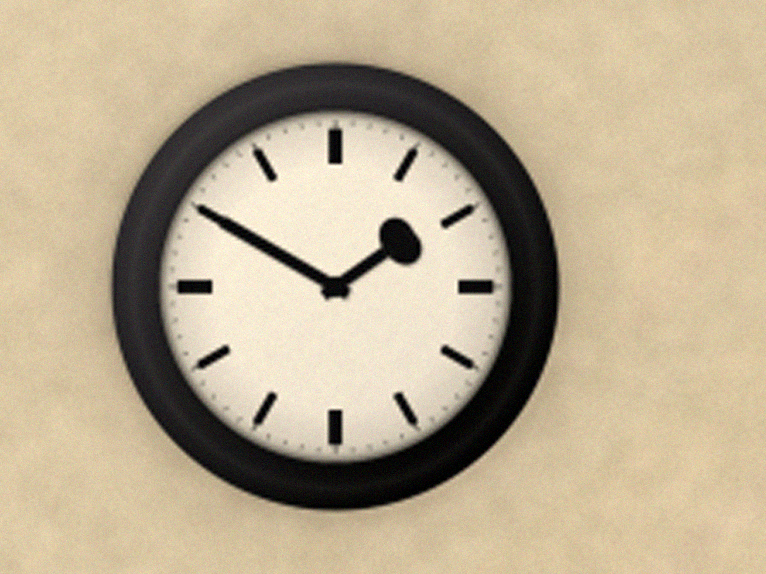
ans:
**1:50**
